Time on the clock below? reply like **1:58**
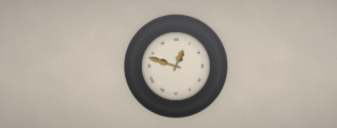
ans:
**12:48**
